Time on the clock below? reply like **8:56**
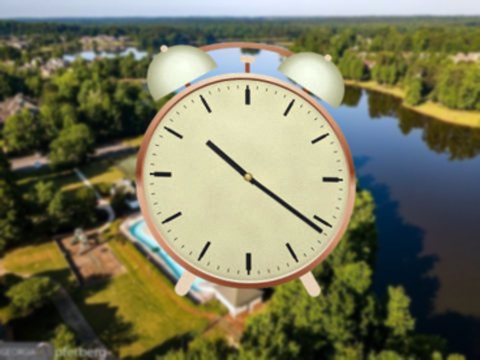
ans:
**10:21**
